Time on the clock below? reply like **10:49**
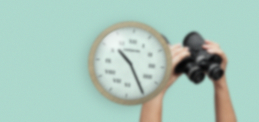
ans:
**10:25**
